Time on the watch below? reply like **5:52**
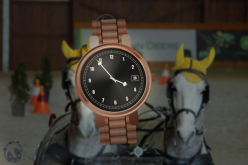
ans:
**3:54**
